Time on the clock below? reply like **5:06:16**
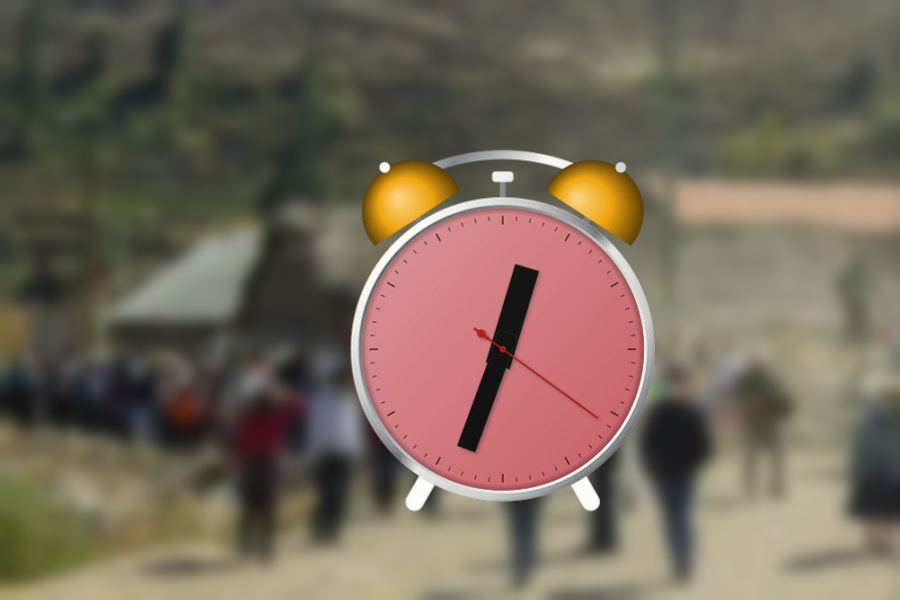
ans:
**12:33:21**
